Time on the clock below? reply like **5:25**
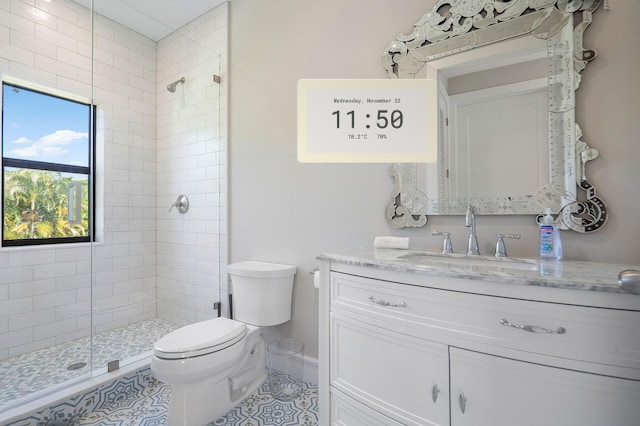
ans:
**11:50**
